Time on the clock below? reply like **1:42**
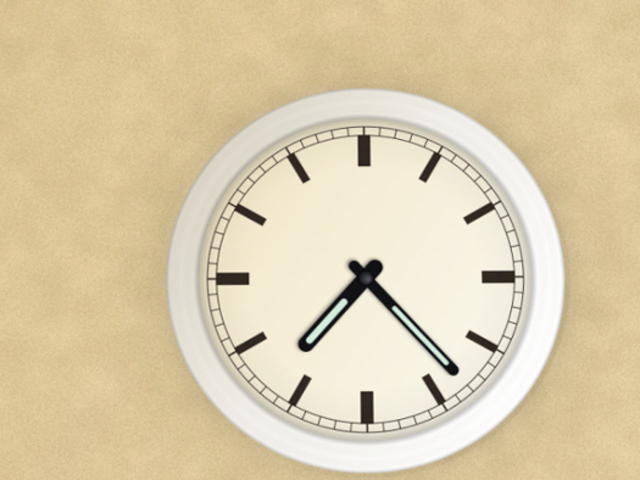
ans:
**7:23**
